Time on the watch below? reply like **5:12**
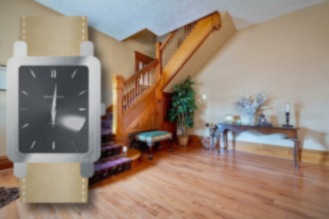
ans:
**6:01**
